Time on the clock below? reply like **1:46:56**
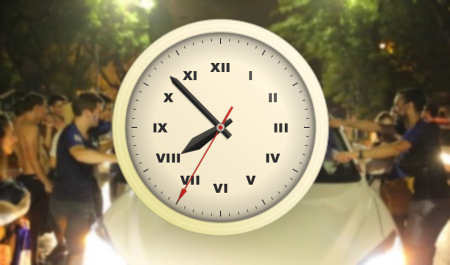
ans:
**7:52:35**
